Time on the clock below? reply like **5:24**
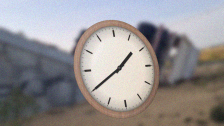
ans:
**1:40**
